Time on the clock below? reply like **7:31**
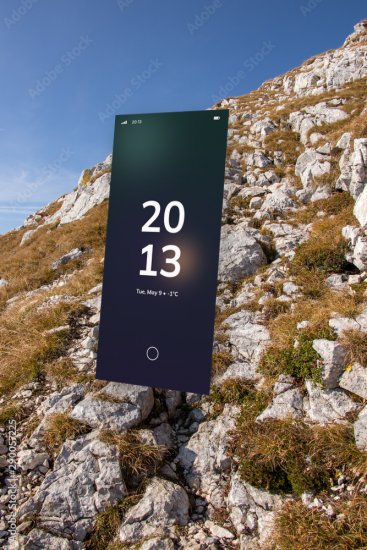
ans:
**20:13**
